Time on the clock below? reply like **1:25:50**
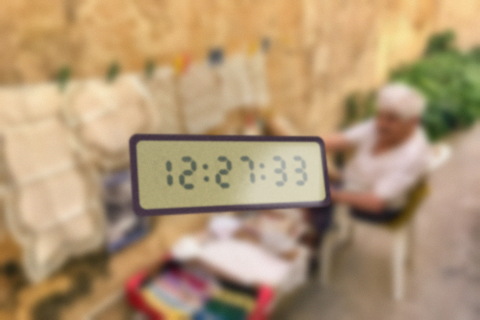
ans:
**12:27:33**
